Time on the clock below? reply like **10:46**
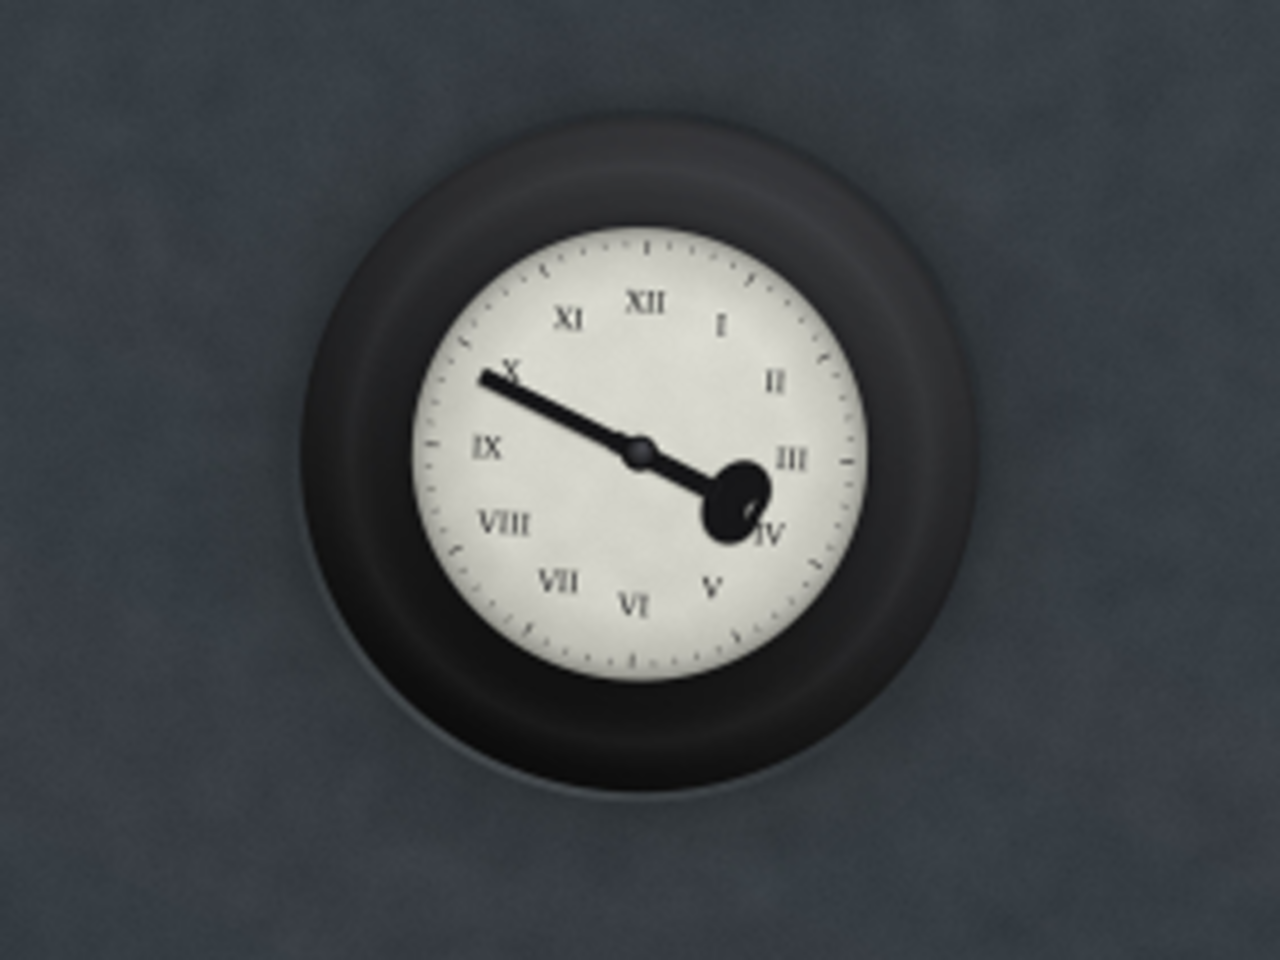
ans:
**3:49**
